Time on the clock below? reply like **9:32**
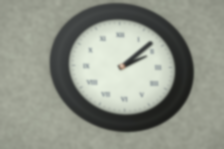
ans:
**2:08**
